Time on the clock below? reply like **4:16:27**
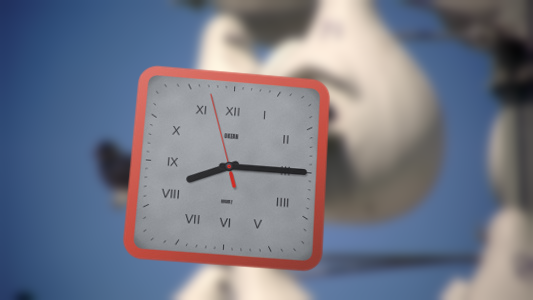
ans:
**8:14:57**
